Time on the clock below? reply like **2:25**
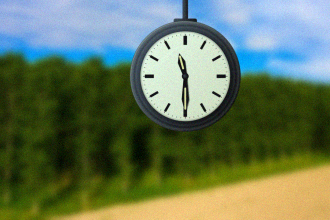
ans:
**11:30**
